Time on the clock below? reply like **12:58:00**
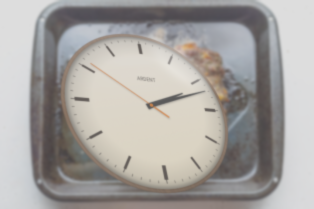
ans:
**2:11:51**
